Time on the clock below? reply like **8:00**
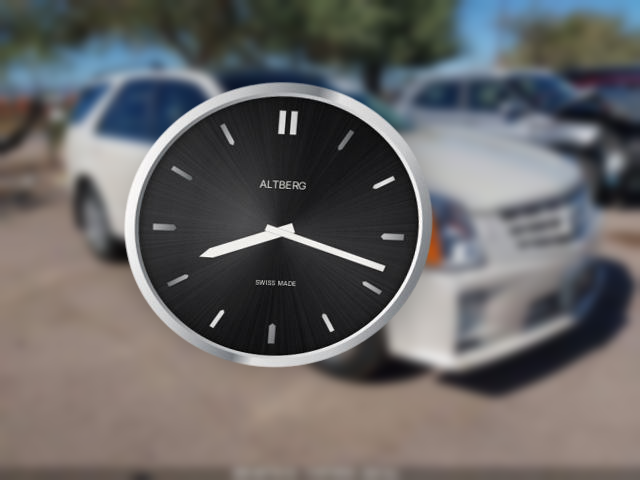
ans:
**8:18**
